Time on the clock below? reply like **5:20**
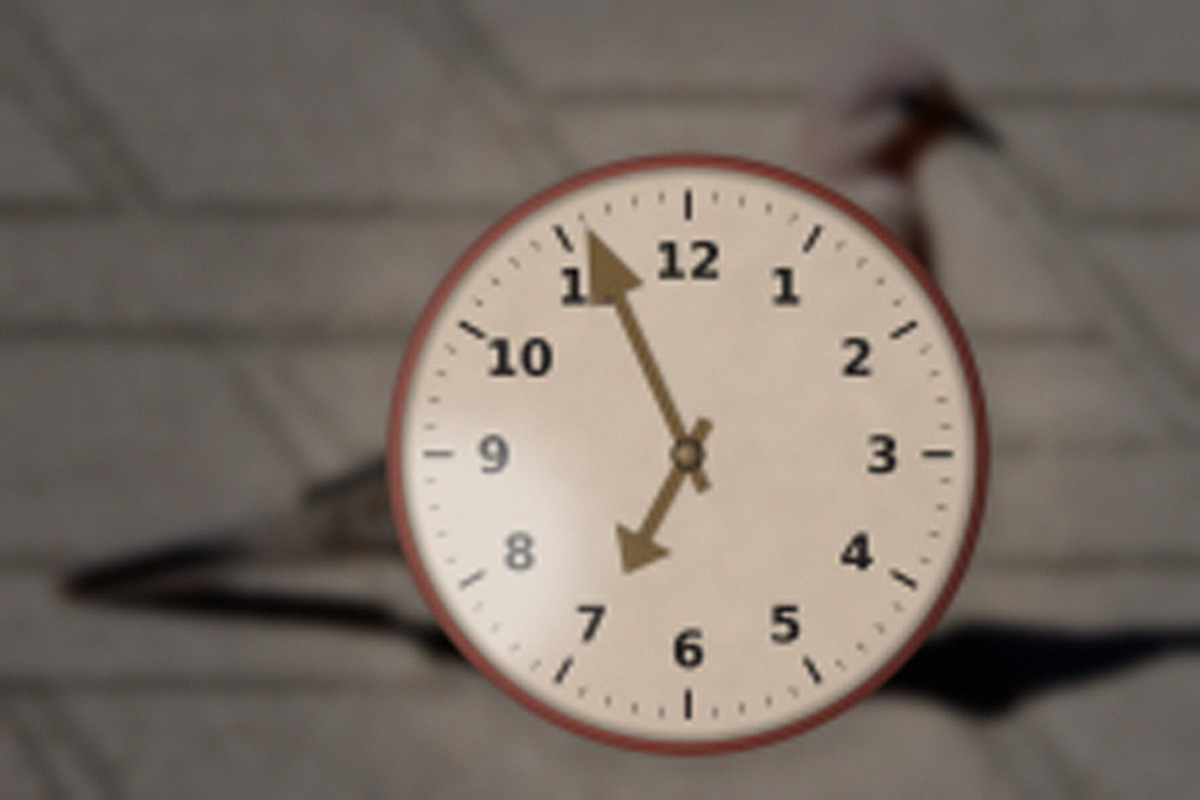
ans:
**6:56**
